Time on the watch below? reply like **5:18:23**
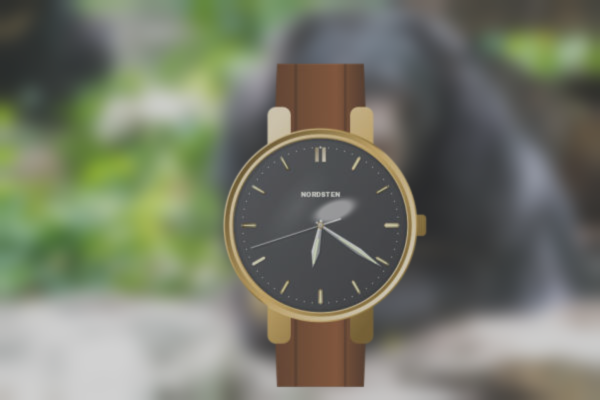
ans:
**6:20:42**
